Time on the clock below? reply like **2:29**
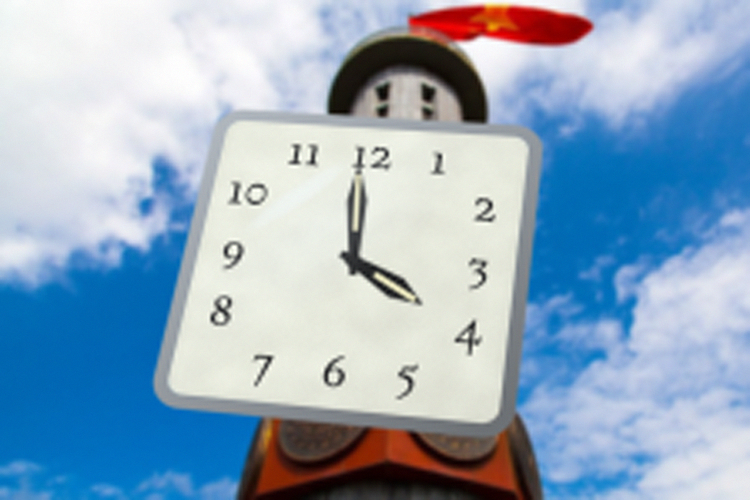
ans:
**3:59**
